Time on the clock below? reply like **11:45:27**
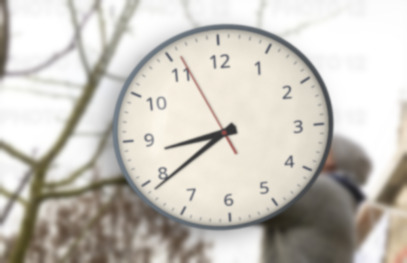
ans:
**8:38:56**
